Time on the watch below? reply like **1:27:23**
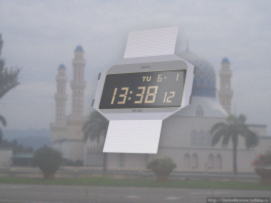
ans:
**13:38:12**
